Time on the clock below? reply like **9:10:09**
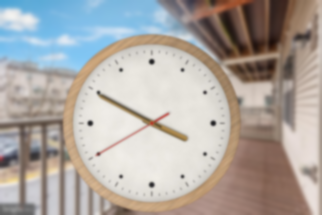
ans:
**3:49:40**
